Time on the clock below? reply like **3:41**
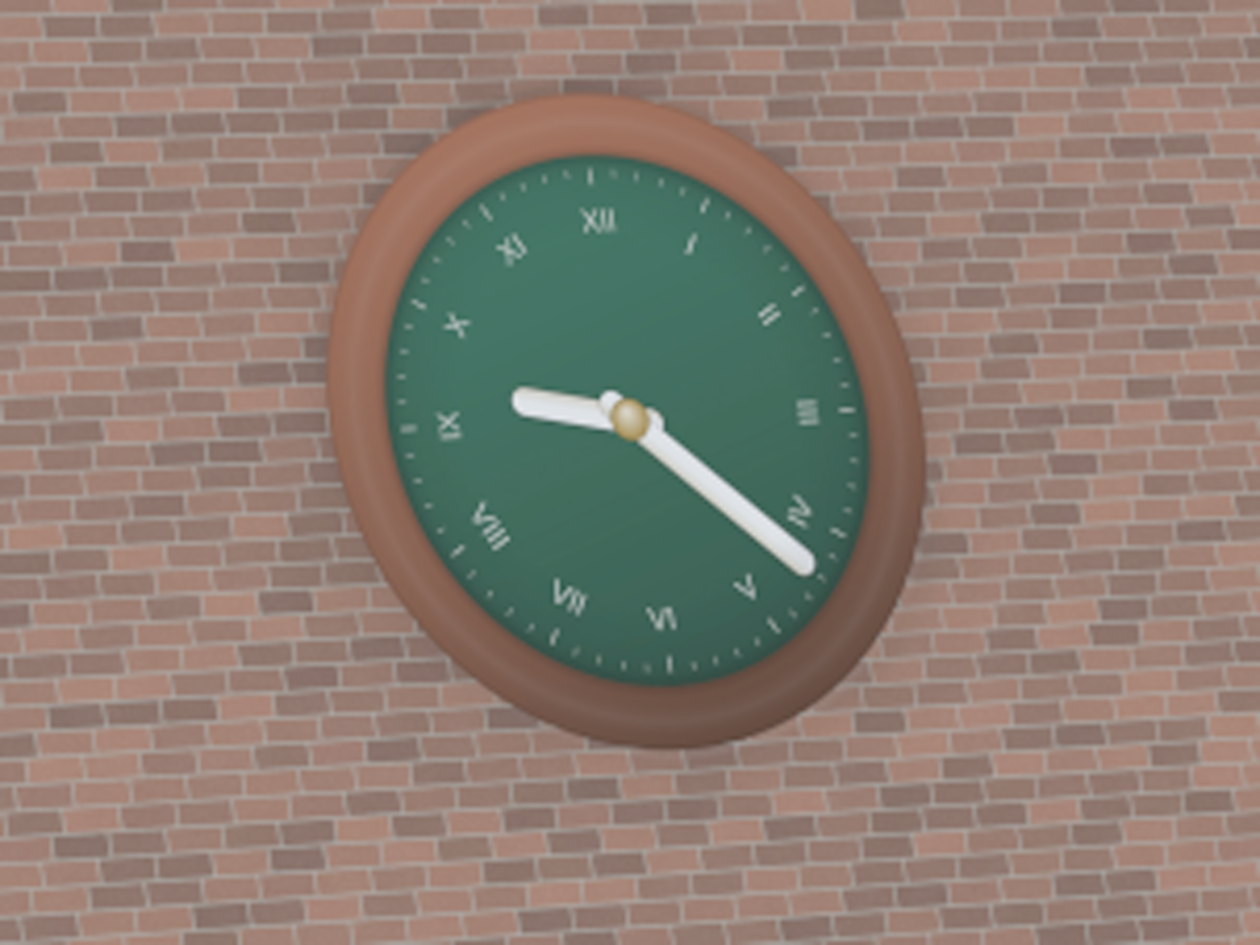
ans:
**9:22**
